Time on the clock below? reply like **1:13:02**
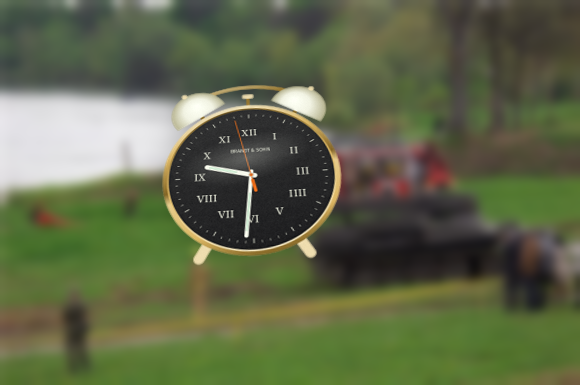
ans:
**9:30:58**
